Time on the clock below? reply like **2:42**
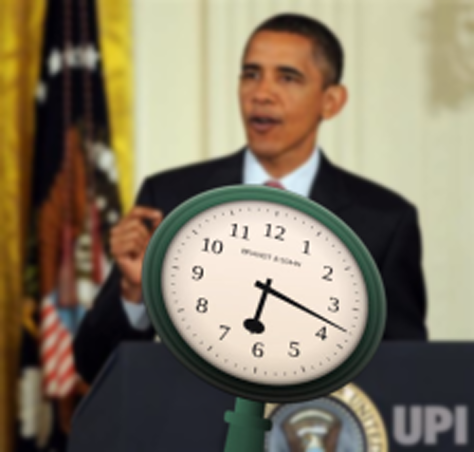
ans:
**6:18**
